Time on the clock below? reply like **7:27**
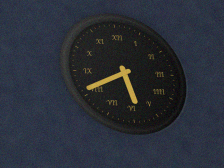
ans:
**5:41**
